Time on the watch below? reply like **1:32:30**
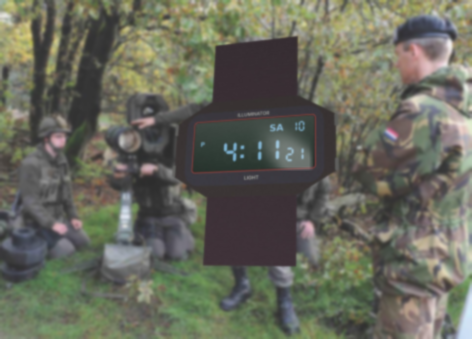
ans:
**4:11:21**
